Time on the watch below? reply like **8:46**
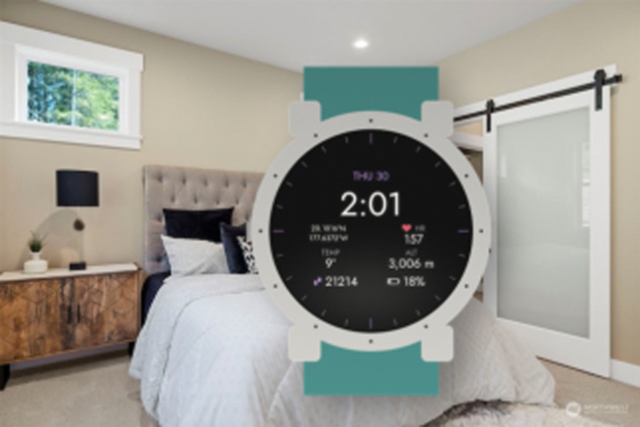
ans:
**2:01**
